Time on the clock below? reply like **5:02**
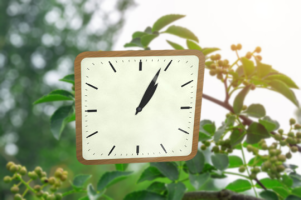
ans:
**1:04**
